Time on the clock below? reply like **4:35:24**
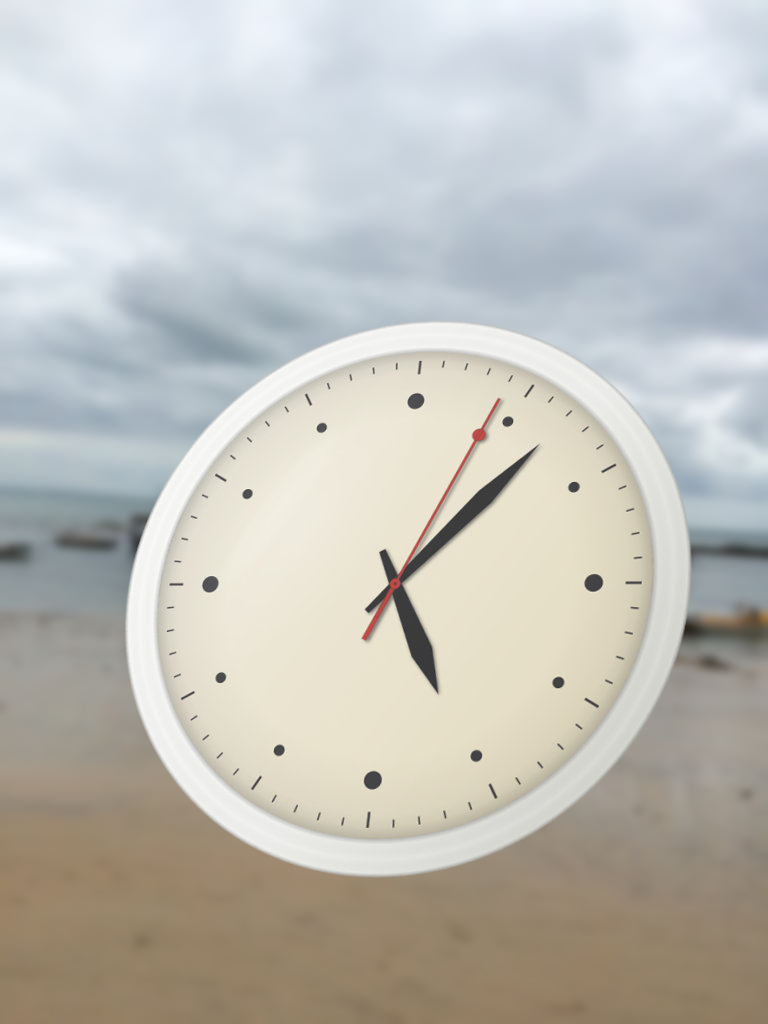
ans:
**5:07:04**
